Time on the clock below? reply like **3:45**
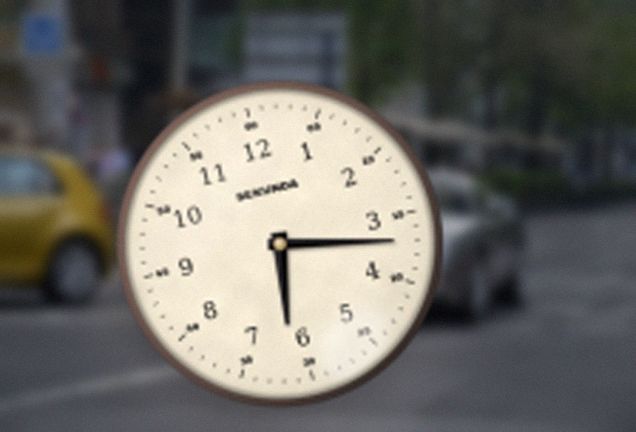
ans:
**6:17**
